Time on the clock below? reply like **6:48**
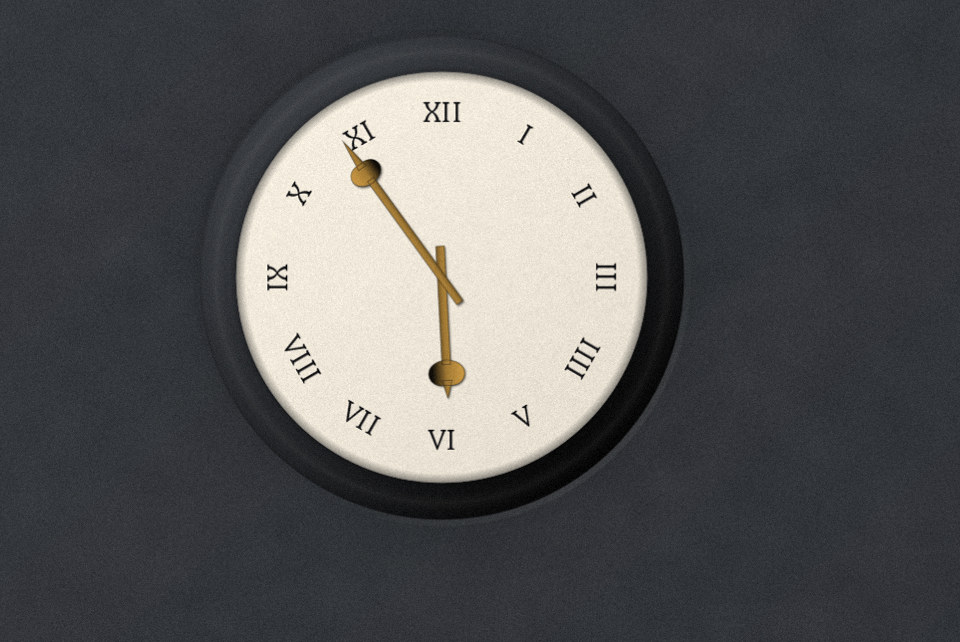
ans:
**5:54**
